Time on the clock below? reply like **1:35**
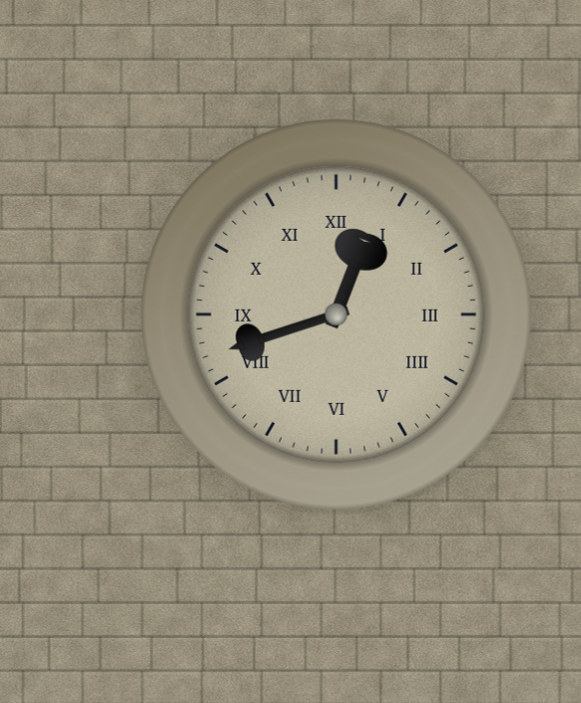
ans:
**12:42**
